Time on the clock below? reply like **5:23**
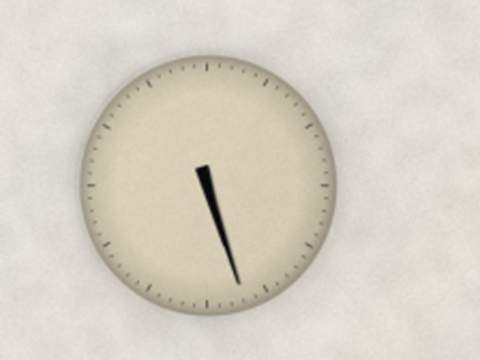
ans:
**5:27**
